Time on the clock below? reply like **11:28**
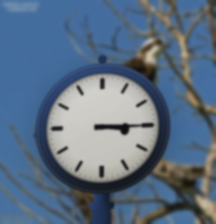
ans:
**3:15**
